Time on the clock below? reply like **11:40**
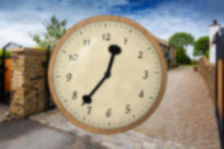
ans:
**12:37**
